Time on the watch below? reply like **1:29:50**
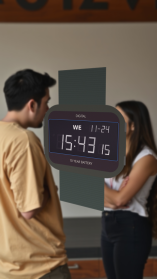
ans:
**15:43:15**
